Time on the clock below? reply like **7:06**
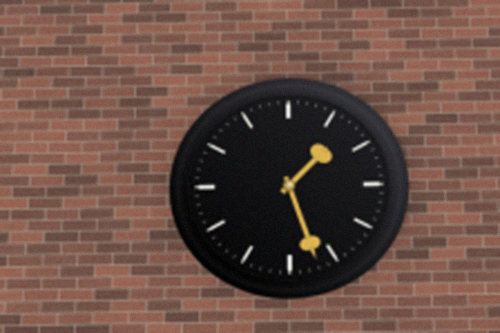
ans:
**1:27**
